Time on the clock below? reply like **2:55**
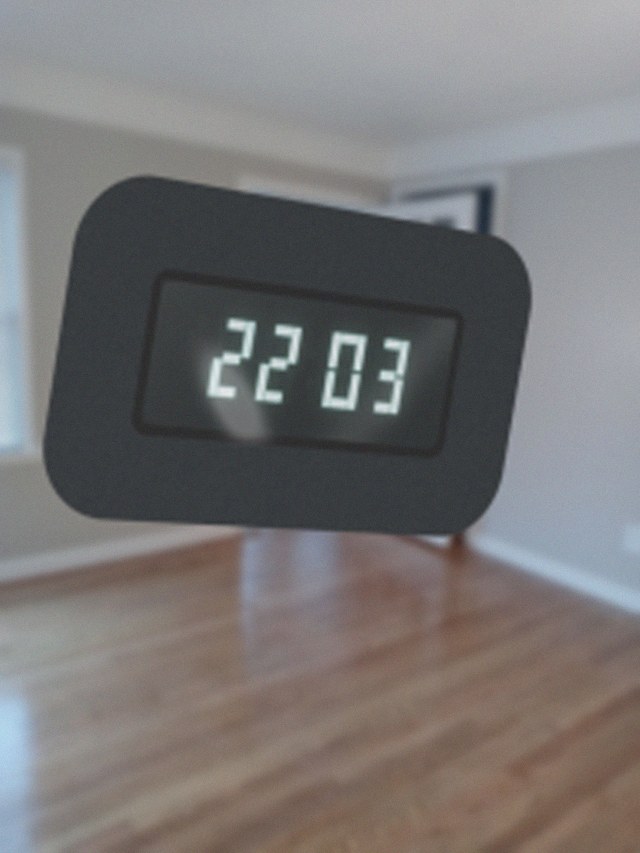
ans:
**22:03**
